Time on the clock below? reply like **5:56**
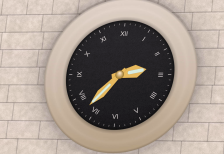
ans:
**2:37**
